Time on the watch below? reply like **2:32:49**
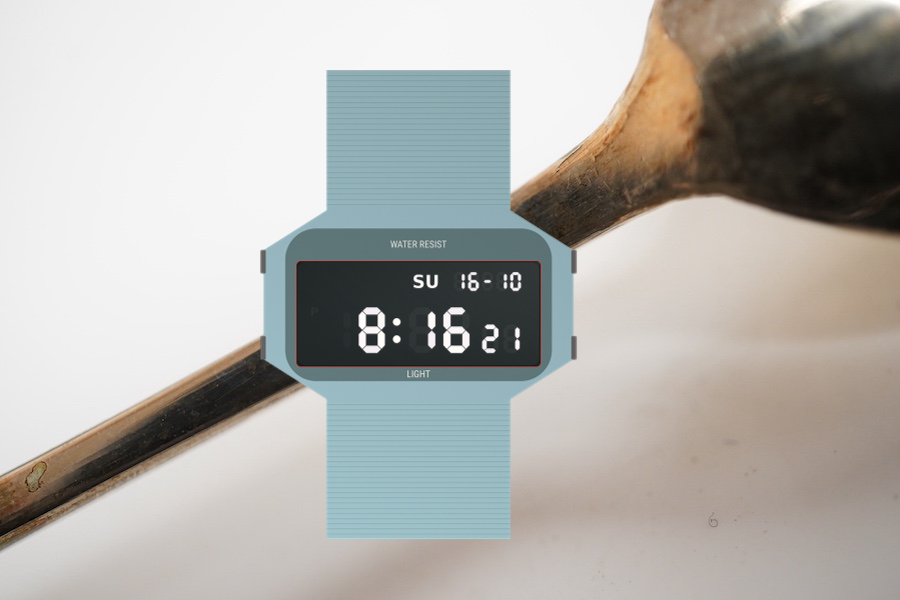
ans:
**8:16:21**
